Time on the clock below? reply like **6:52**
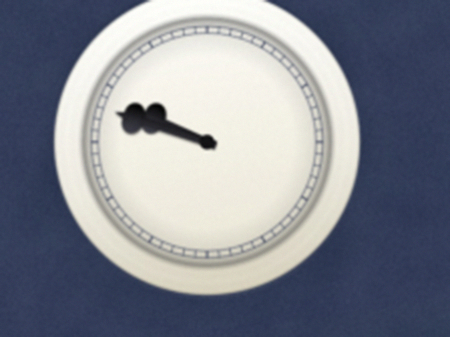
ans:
**9:48**
